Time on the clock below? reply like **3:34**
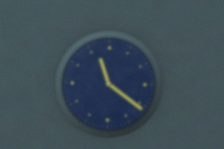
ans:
**11:21**
